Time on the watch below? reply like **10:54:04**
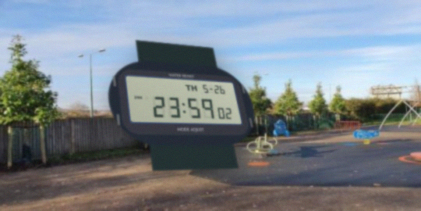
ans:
**23:59:02**
